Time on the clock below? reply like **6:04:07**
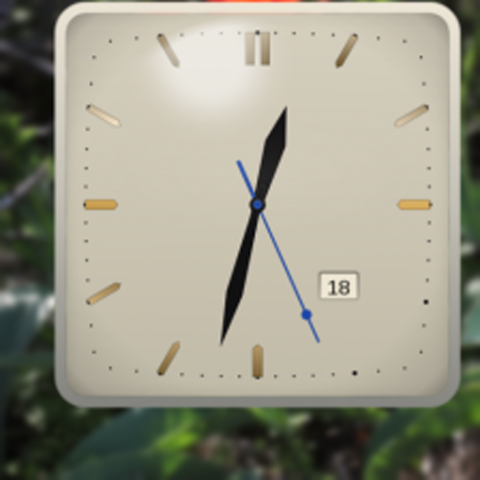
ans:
**12:32:26**
